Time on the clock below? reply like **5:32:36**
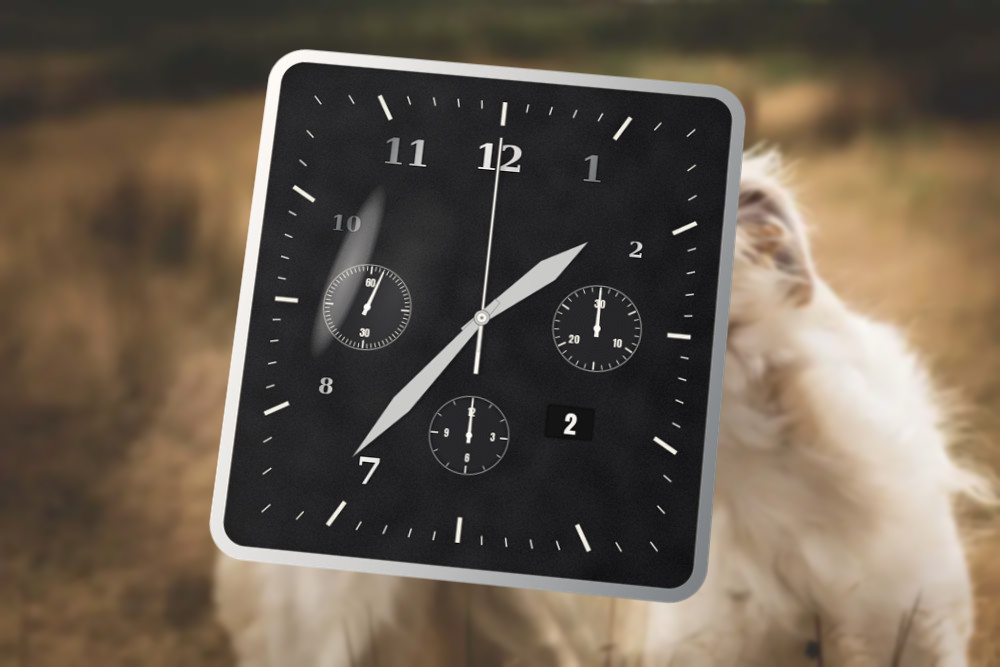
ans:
**1:36:03**
